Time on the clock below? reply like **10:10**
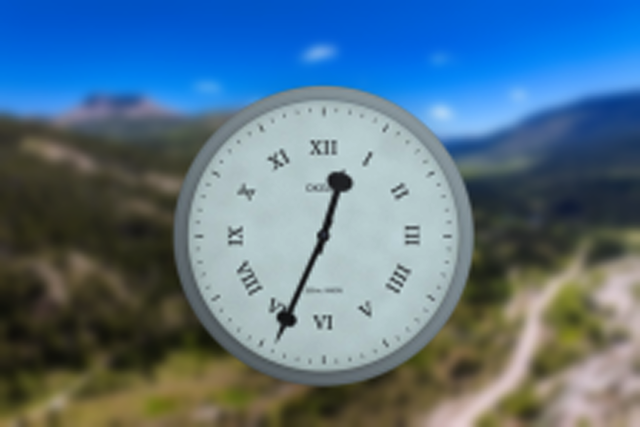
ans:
**12:34**
